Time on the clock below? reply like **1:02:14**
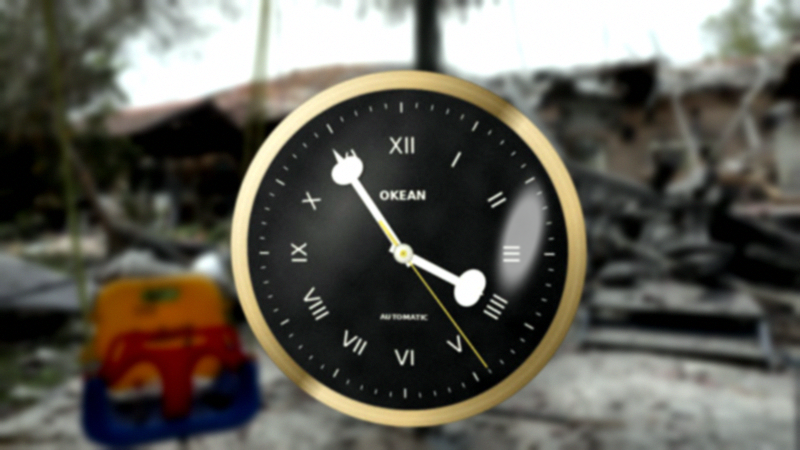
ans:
**3:54:24**
